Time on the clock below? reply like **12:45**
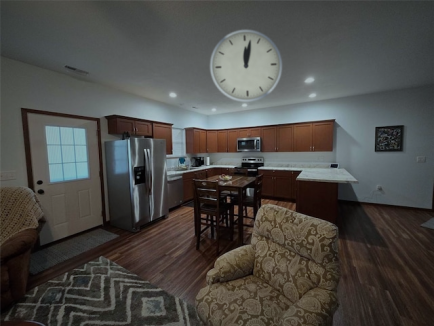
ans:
**12:02**
